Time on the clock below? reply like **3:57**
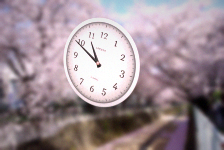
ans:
**10:49**
